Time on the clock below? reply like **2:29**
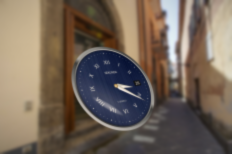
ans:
**3:21**
